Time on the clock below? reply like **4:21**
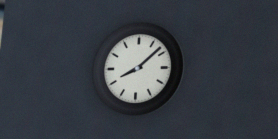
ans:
**8:08**
